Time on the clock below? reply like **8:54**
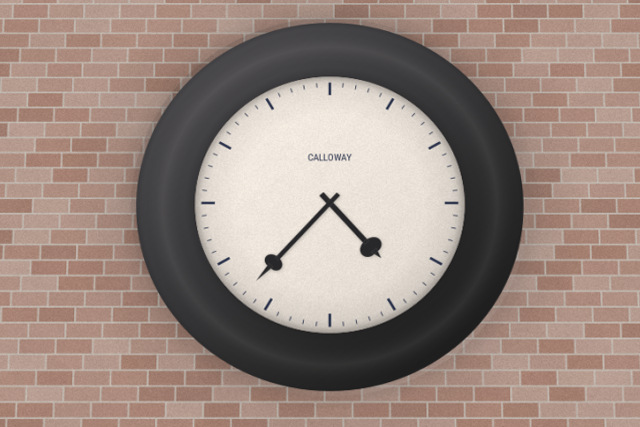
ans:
**4:37**
